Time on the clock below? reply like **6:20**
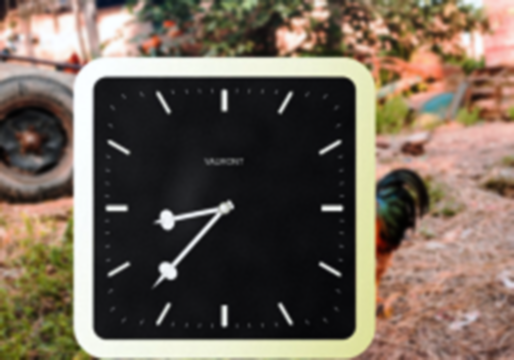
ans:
**8:37**
